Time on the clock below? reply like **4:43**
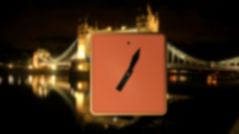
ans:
**7:04**
